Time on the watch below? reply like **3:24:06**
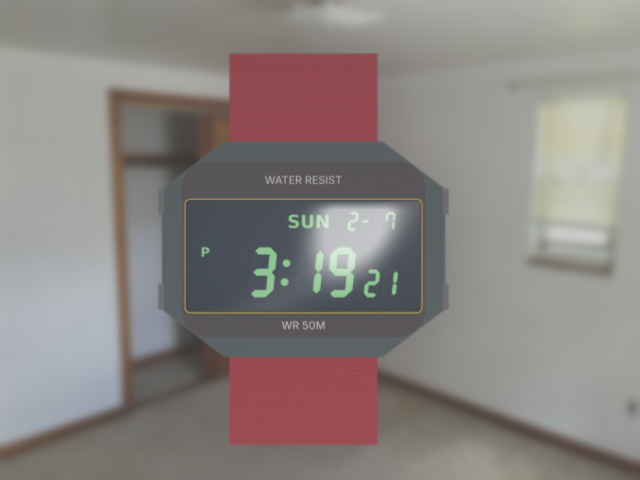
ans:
**3:19:21**
